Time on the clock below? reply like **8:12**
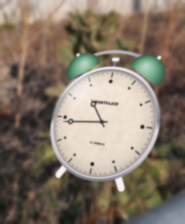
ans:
**10:44**
